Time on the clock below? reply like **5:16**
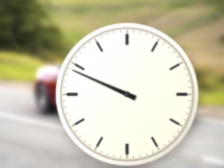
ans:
**9:49**
